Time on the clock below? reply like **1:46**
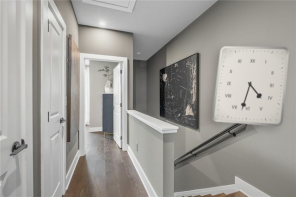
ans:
**4:32**
